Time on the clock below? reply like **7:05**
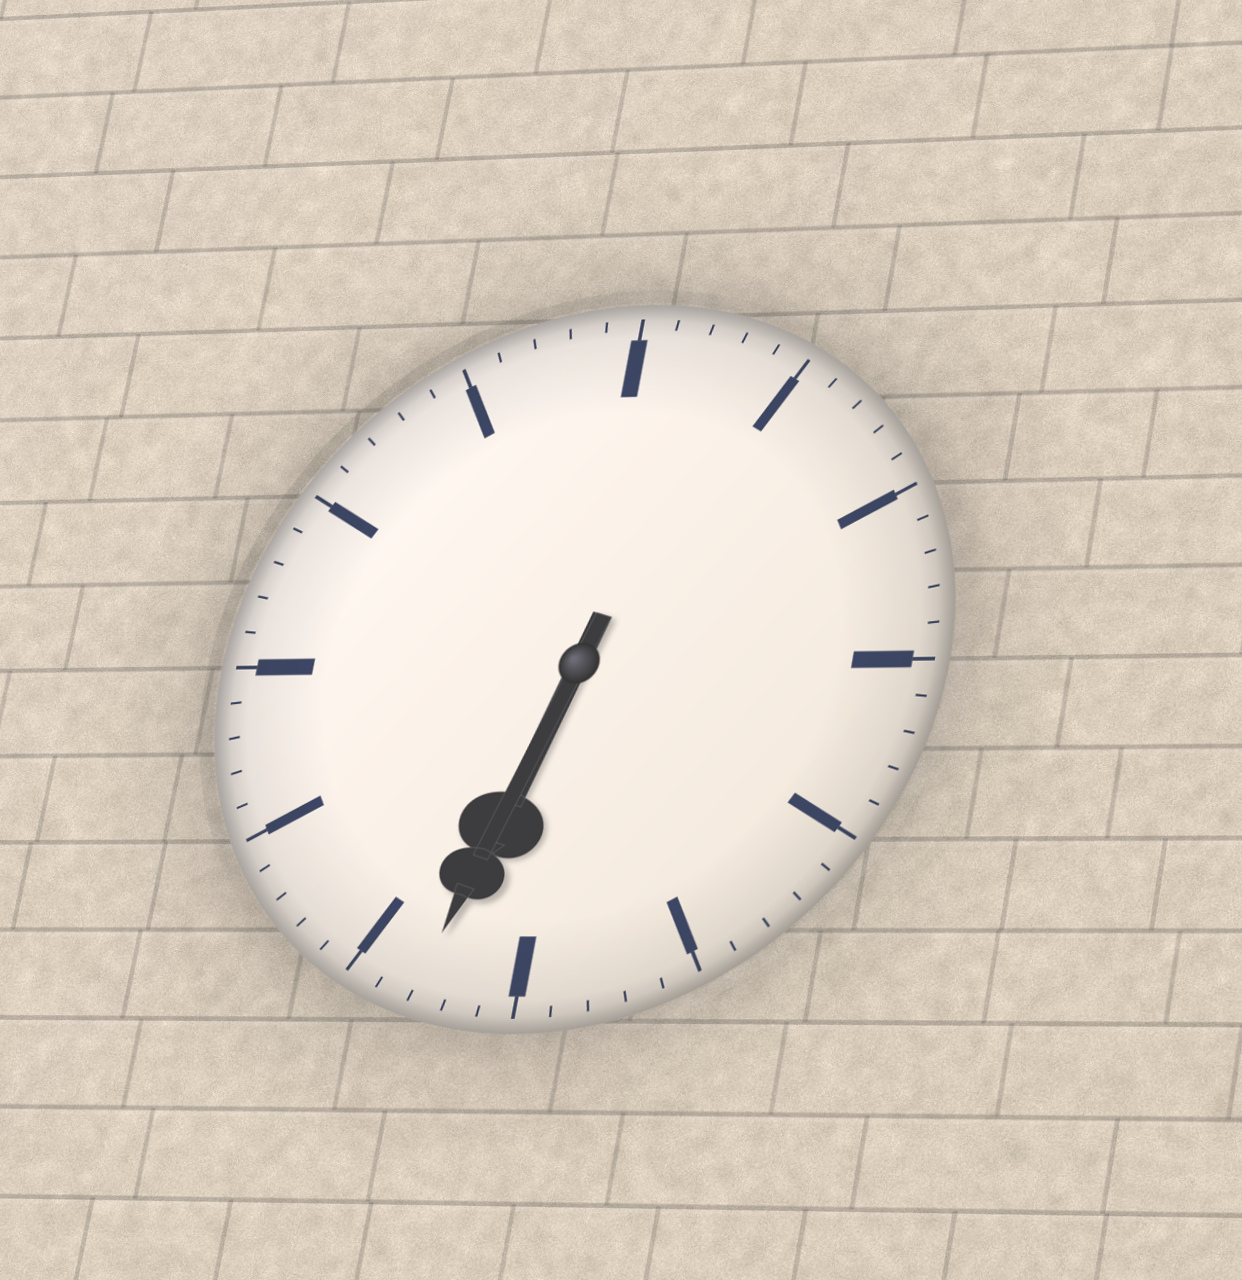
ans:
**6:33**
